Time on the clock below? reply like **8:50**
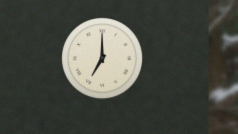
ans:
**7:00**
